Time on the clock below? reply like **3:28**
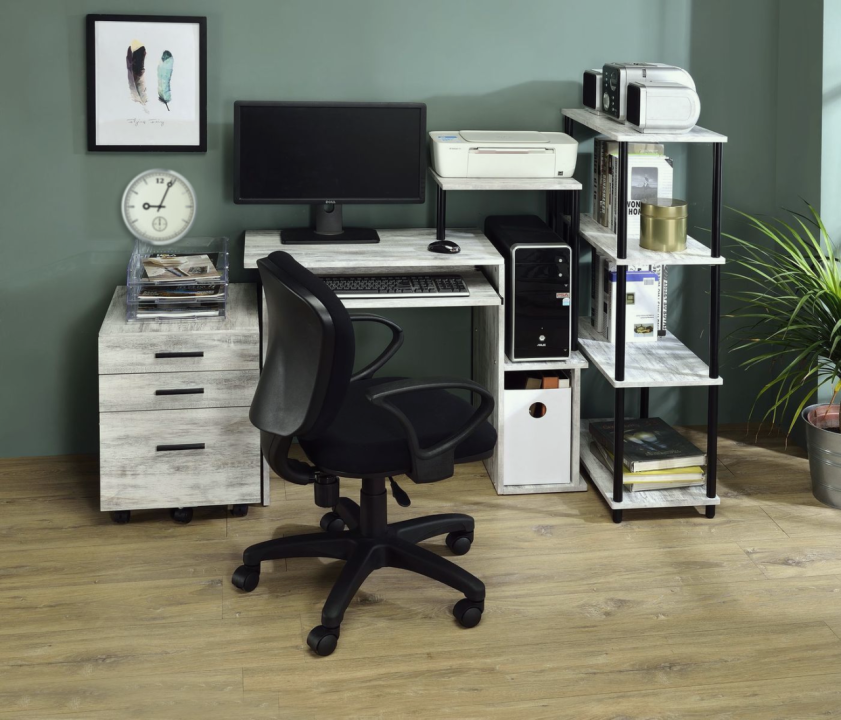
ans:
**9:04**
